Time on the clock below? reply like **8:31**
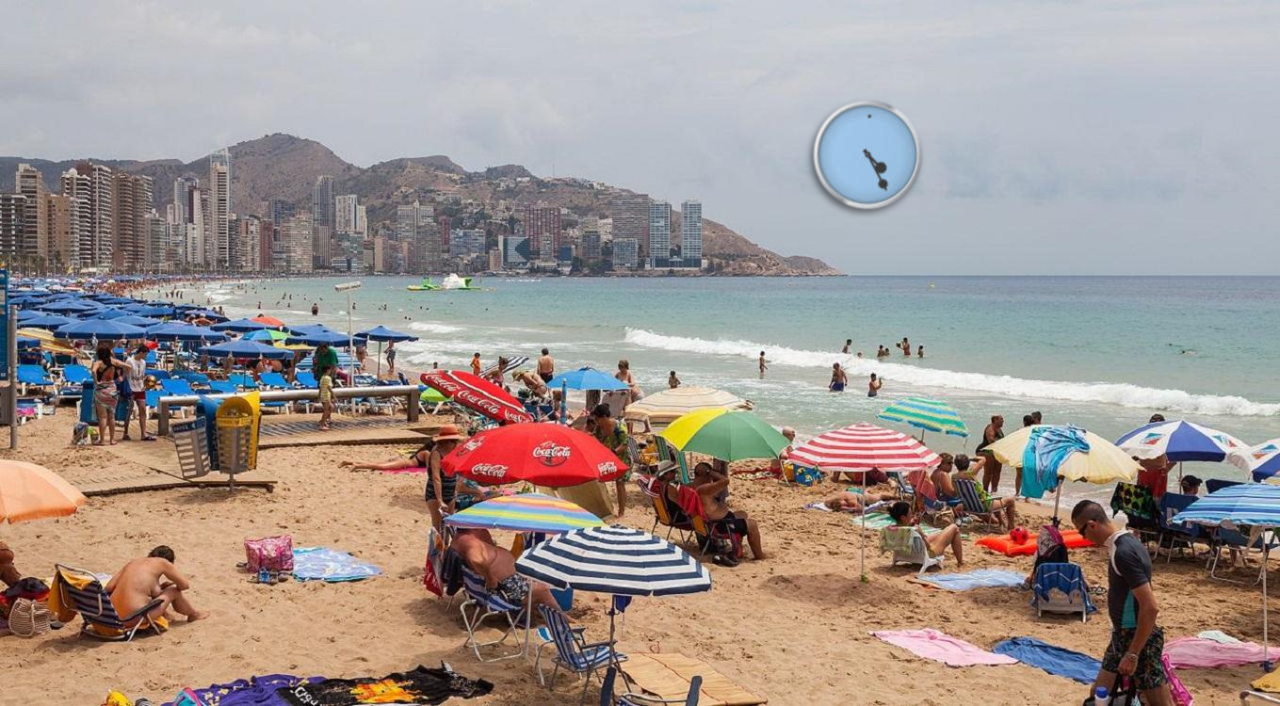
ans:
**4:25**
